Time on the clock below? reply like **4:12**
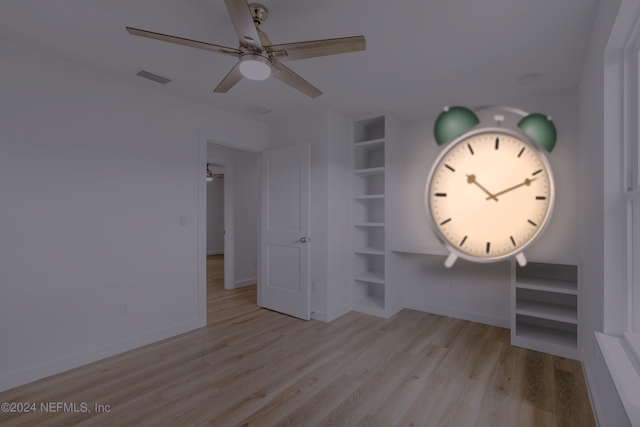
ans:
**10:11**
